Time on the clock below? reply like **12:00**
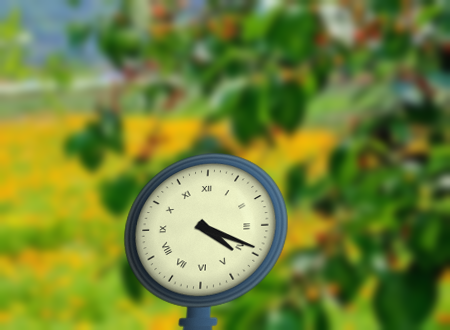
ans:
**4:19**
